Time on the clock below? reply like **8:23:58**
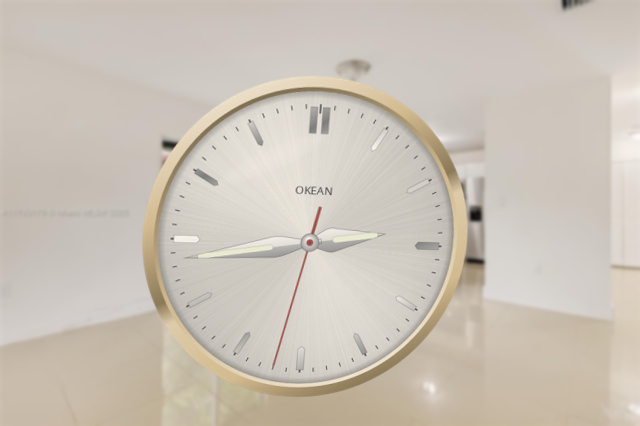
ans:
**2:43:32**
